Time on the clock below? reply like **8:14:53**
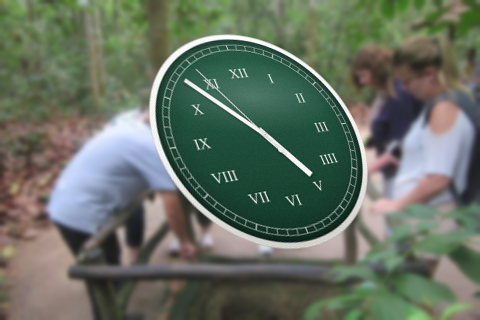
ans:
**4:52:55**
